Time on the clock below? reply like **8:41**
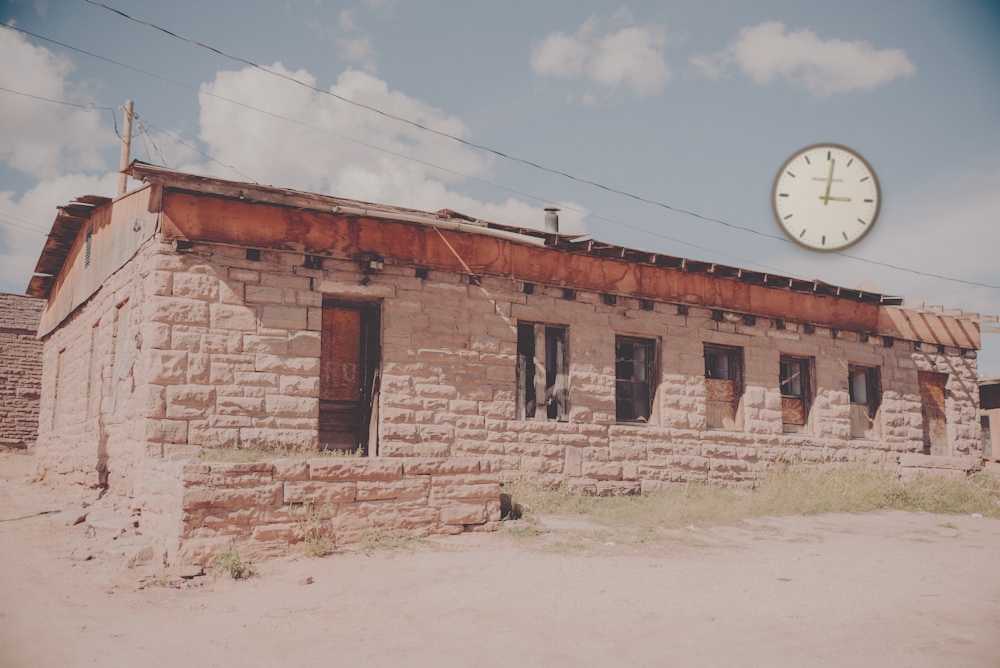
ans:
**3:01**
